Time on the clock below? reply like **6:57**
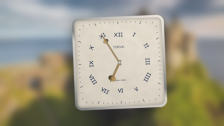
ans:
**6:55**
